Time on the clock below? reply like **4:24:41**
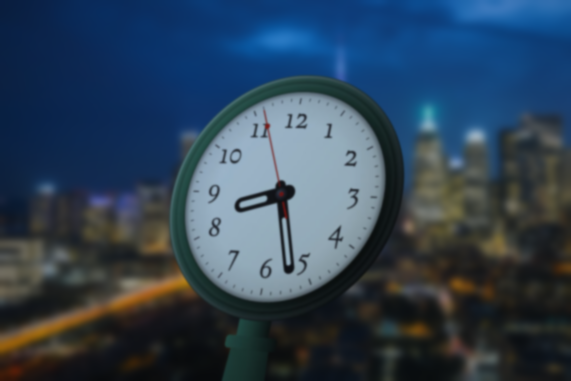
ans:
**8:26:56**
